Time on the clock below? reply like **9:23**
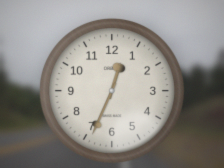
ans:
**12:34**
